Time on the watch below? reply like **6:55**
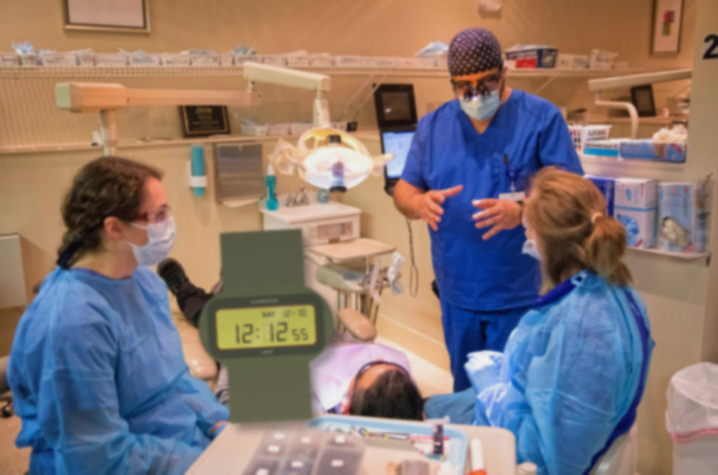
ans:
**12:12**
